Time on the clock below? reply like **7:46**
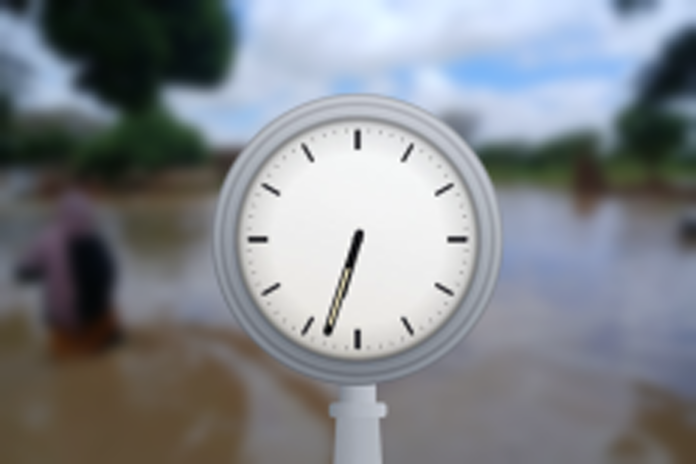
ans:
**6:33**
